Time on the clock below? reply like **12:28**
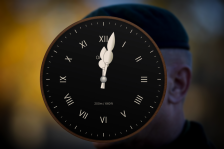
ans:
**12:02**
